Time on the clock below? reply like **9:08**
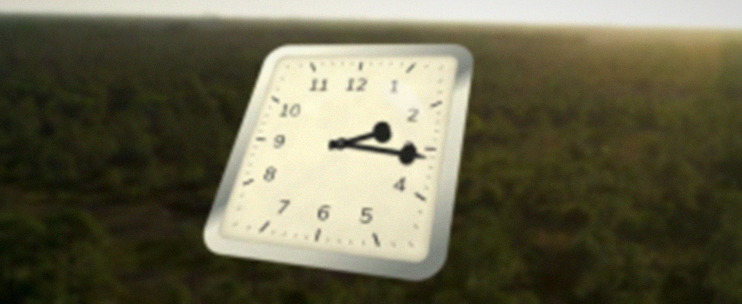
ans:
**2:16**
